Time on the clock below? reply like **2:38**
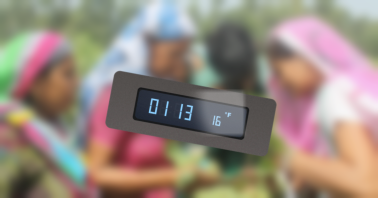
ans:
**1:13**
